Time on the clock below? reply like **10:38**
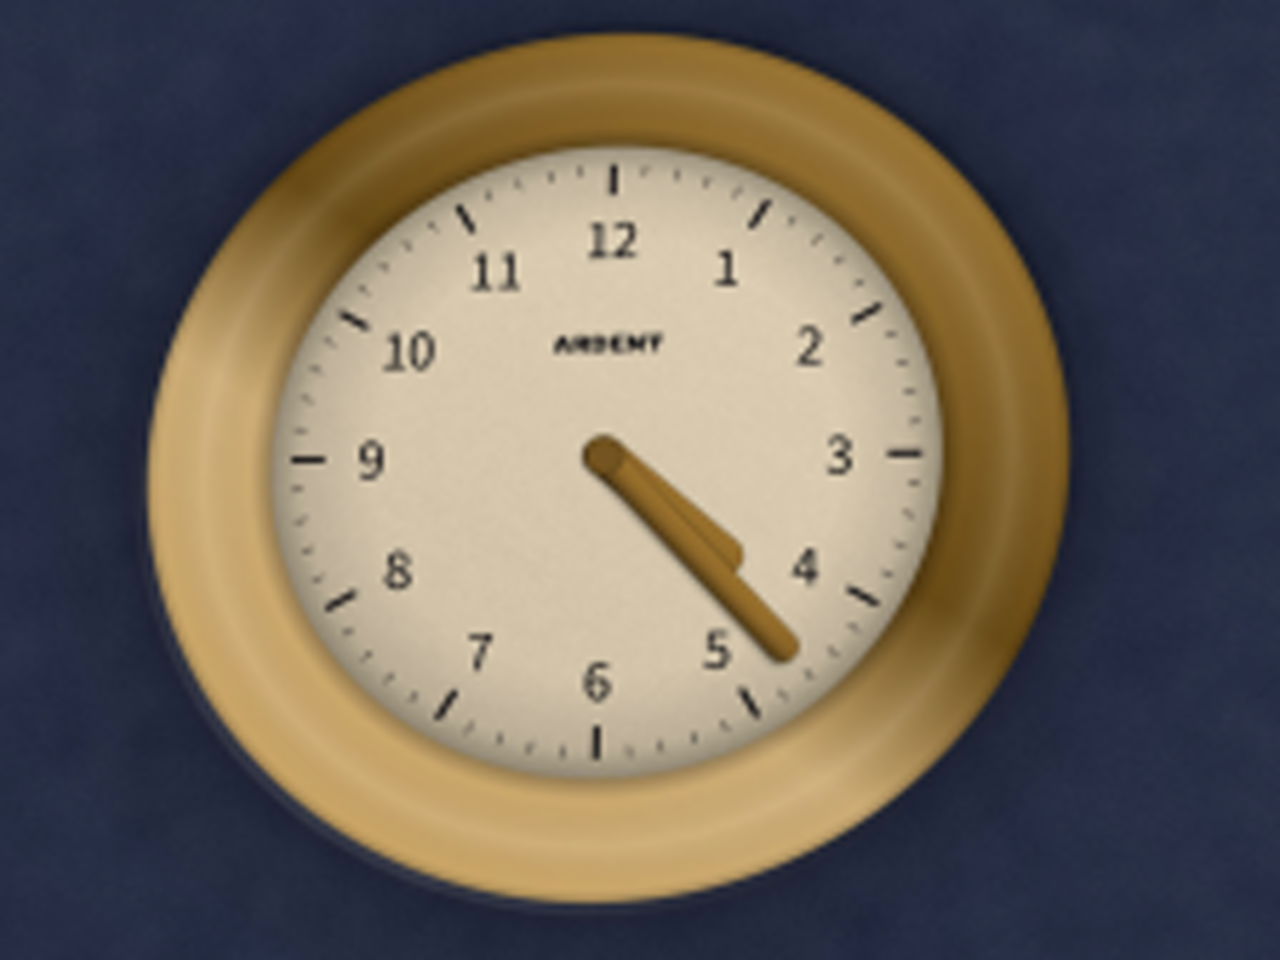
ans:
**4:23**
